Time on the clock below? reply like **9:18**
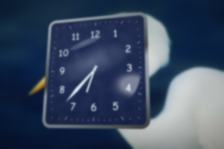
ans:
**6:37**
